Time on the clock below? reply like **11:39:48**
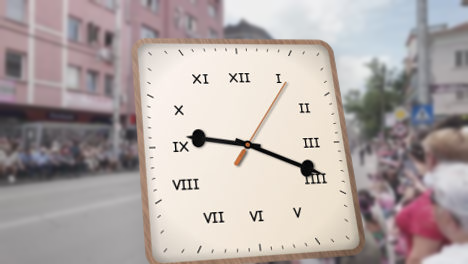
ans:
**9:19:06**
